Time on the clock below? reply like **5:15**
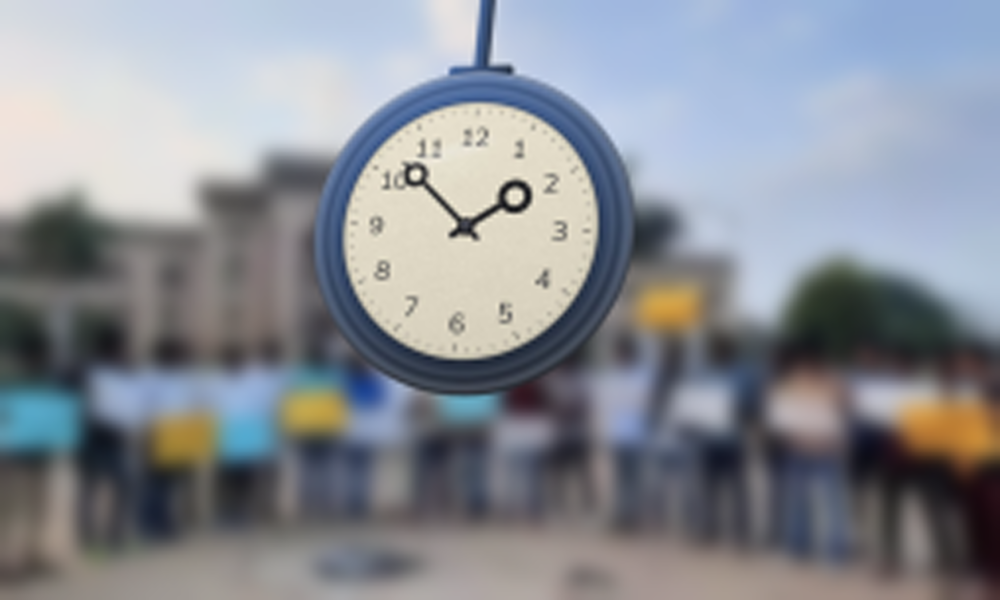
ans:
**1:52**
